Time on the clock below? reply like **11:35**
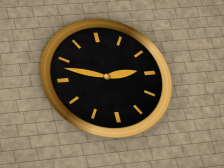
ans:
**2:48**
